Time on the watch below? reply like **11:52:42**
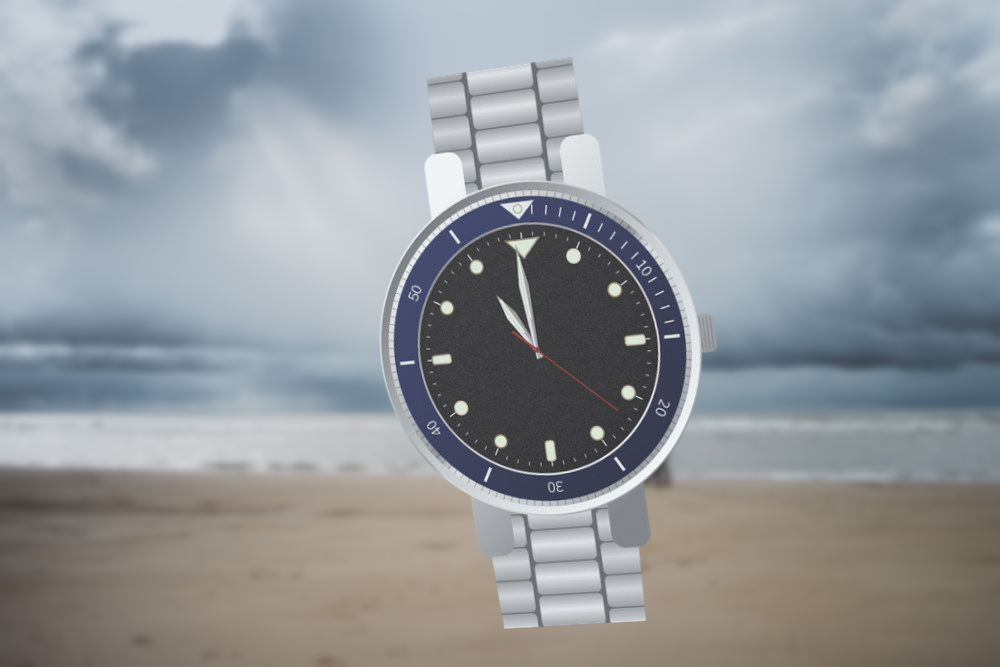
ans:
**10:59:22**
